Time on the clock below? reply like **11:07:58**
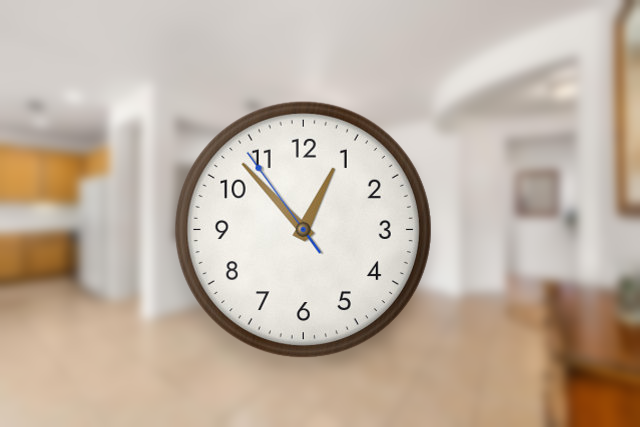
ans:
**12:52:54**
